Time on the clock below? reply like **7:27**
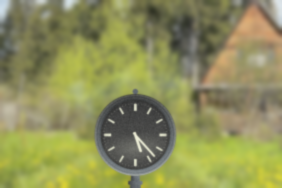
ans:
**5:23**
